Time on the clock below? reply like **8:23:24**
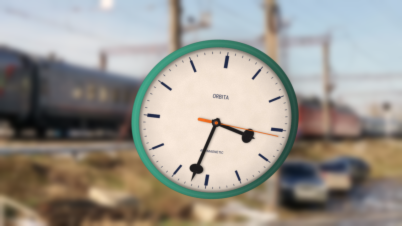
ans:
**3:32:16**
